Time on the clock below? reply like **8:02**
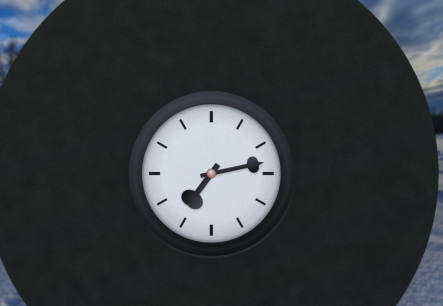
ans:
**7:13**
